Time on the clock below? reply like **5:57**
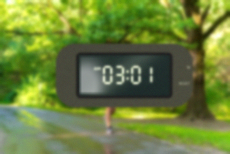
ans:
**3:01**
